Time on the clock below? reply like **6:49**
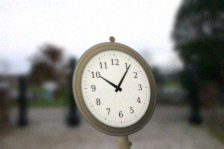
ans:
**10:06**
